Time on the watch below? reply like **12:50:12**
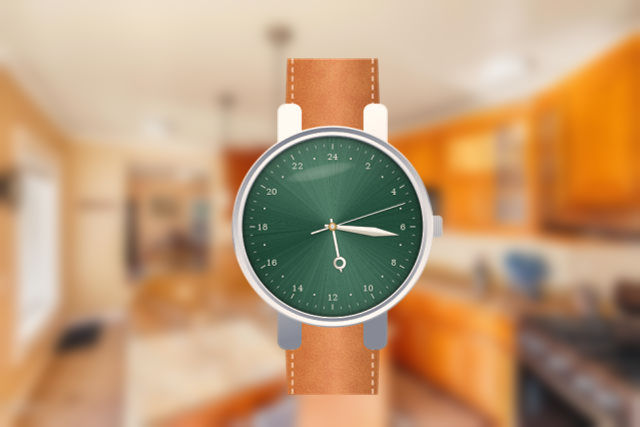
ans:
**11:16:12**
